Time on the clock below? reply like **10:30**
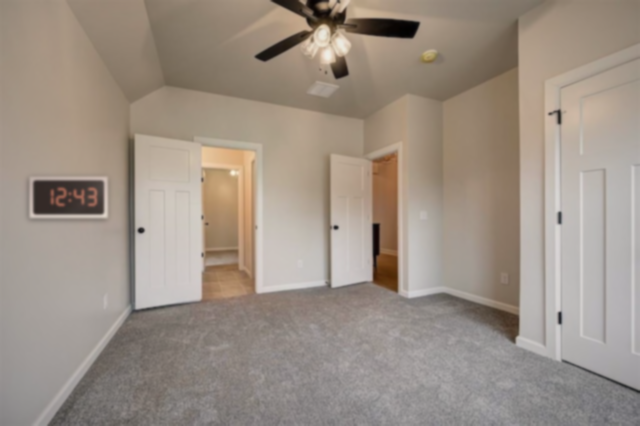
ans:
**12:43**
